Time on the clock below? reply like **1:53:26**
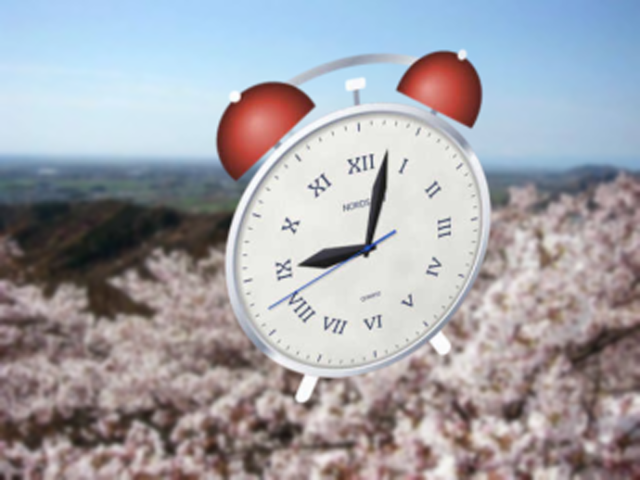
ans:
**9:02:42**
